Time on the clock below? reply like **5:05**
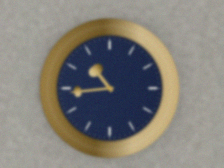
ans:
**10:44**
